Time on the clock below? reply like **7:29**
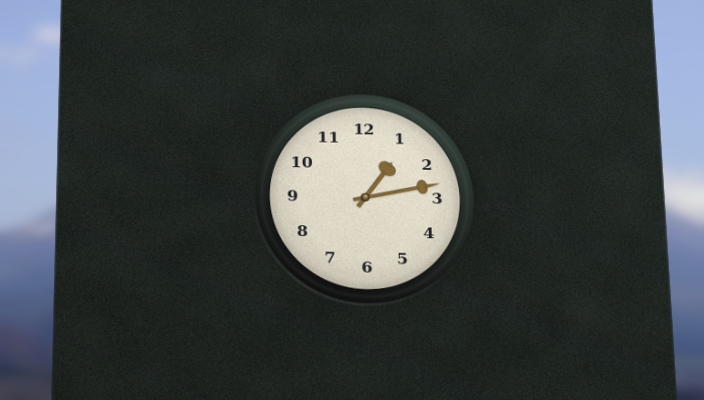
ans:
**1:13**
